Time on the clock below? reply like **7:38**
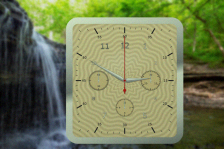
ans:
**2:50**
